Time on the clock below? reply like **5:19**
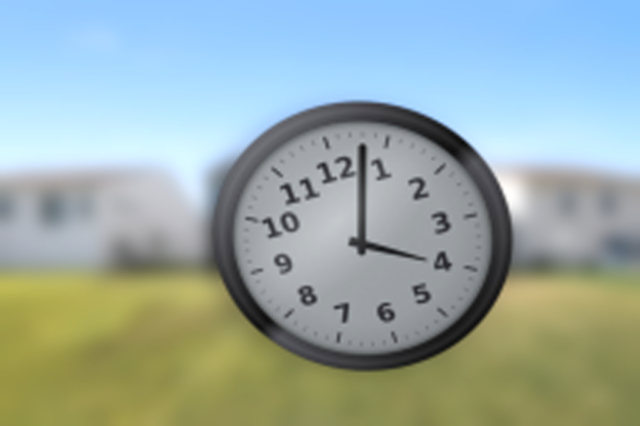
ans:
**4:03**
